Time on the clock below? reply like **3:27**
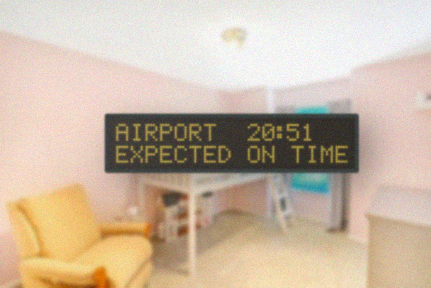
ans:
**20:51**
